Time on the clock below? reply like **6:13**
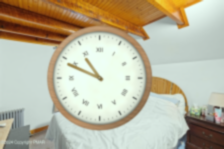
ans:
**10:49**
